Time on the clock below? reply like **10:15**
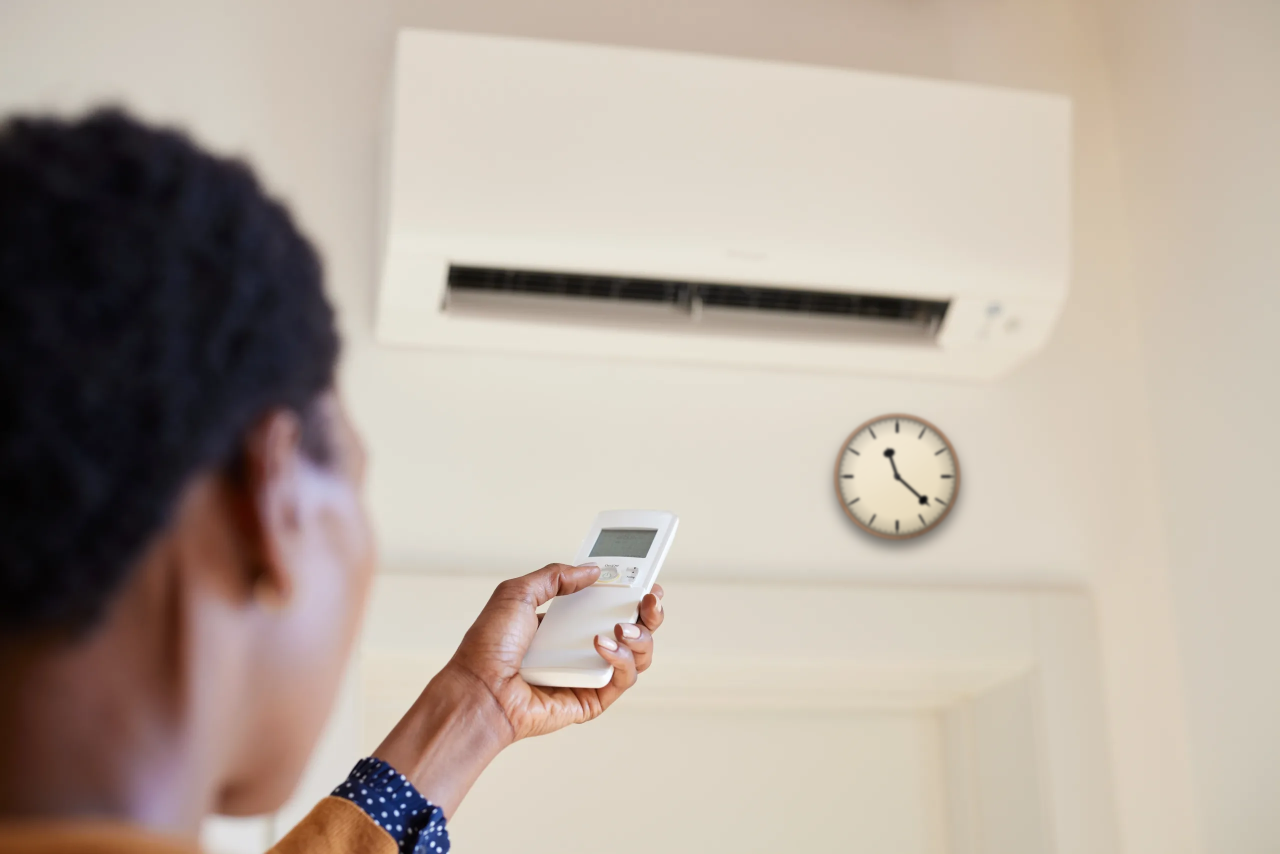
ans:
**11:22**
